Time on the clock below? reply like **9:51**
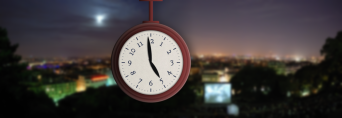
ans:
**4:59**
